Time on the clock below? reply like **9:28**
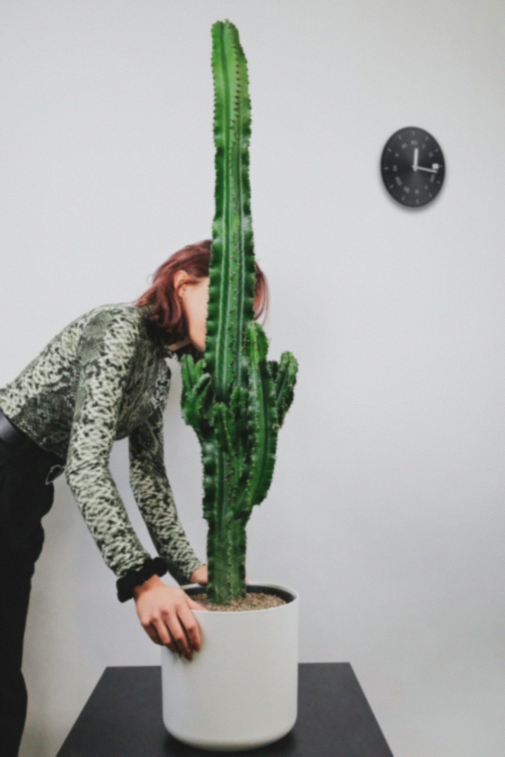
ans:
**12:17**
